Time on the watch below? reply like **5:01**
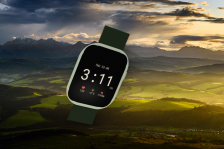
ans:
**3:11**
